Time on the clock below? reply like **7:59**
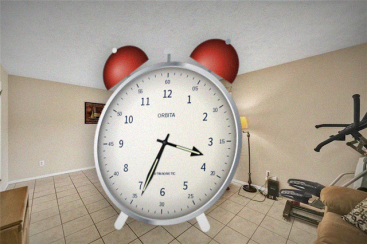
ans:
**3:34**
